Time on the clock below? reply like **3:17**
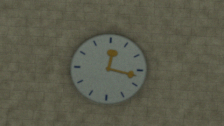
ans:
**12:17**
